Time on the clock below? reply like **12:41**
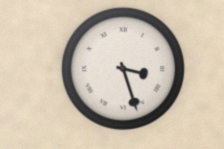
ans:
**3:27**
